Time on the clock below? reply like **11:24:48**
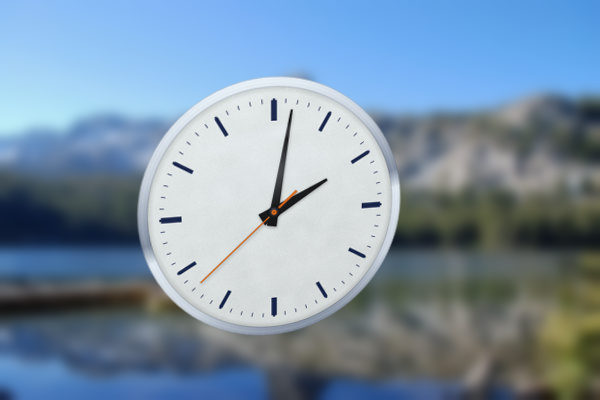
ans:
**2:01:38**
